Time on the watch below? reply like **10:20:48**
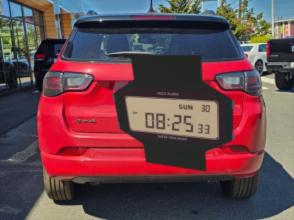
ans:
**8:25:33**
